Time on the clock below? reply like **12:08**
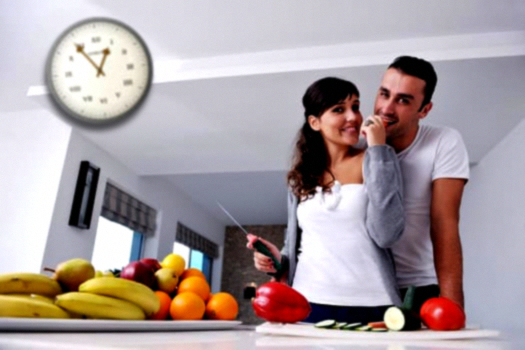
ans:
**12:54**
